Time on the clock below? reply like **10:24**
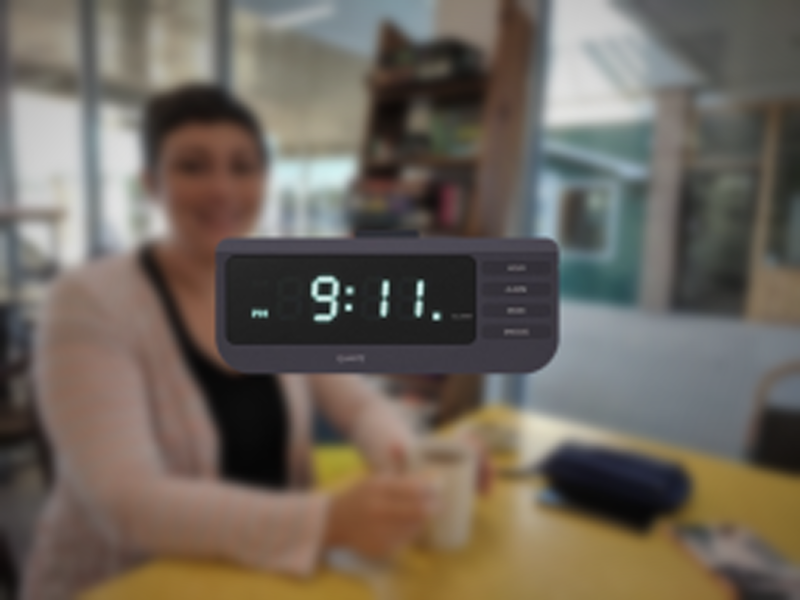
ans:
**9:11**
